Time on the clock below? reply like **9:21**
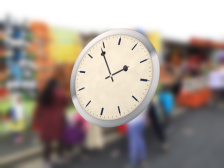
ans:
**1:54**
